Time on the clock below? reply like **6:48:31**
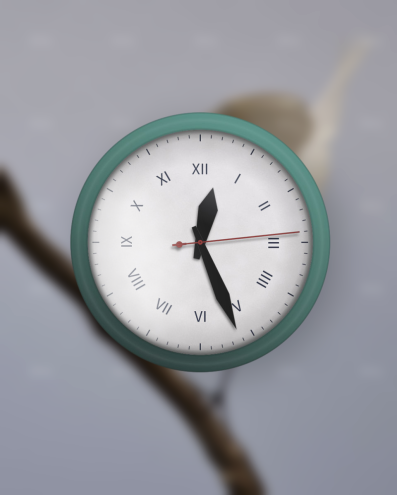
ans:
**12:26:14**
